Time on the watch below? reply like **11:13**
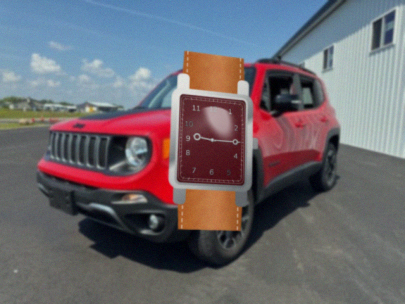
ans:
**9:15**
